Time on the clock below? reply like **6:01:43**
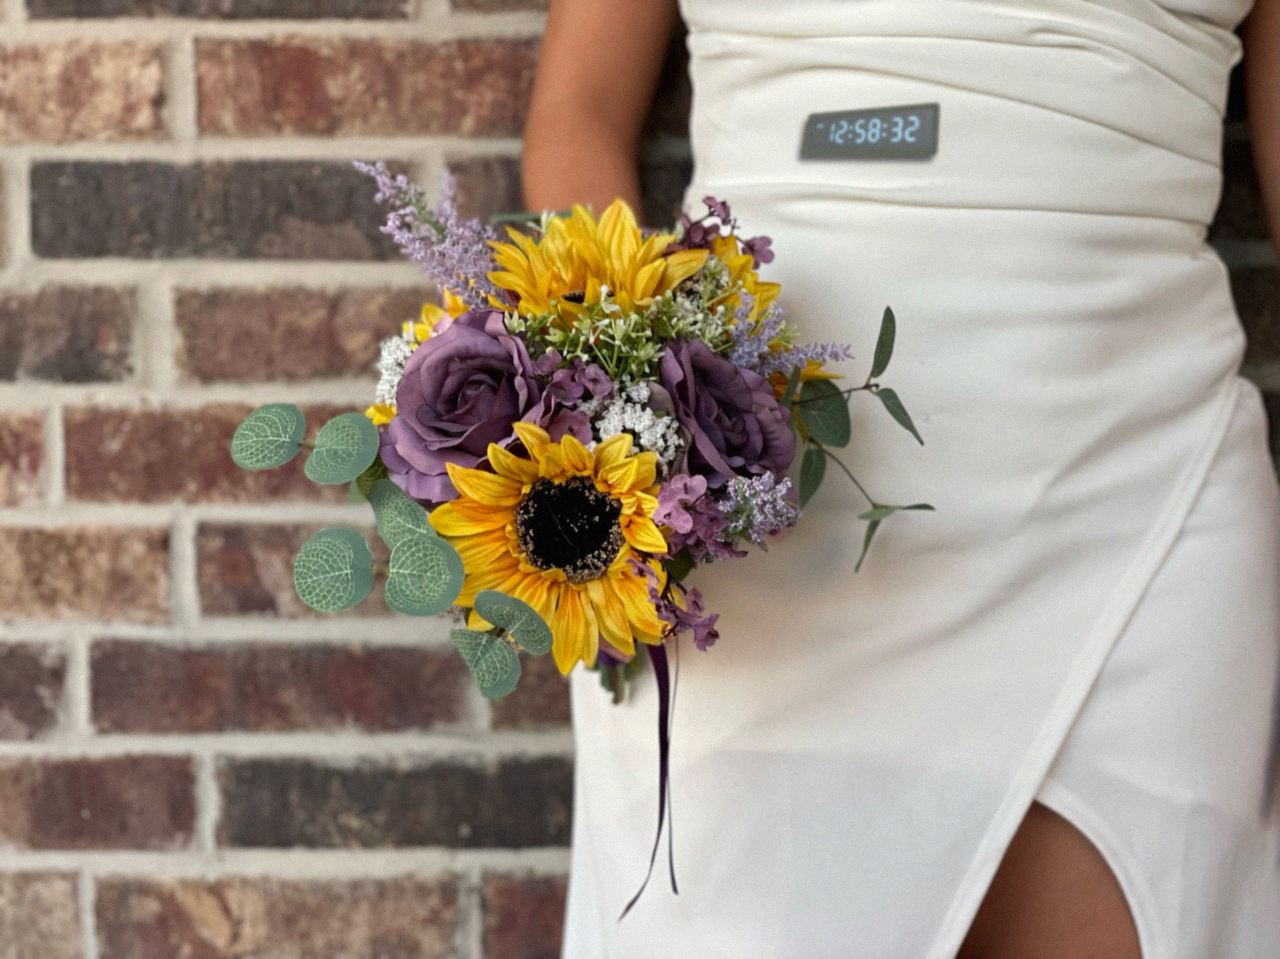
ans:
**12:58:32**
